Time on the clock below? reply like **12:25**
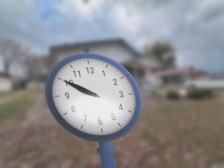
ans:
**9:50**
